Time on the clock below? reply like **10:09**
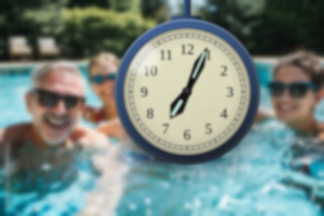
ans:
**7:04**
